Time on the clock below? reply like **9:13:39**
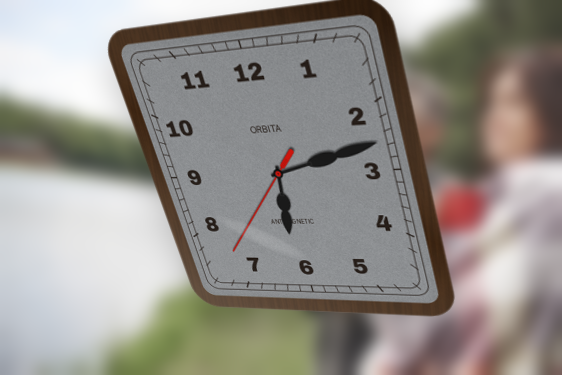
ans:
**6:12:37**
